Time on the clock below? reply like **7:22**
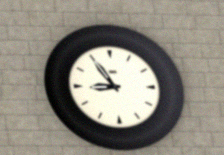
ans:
**8:55**
